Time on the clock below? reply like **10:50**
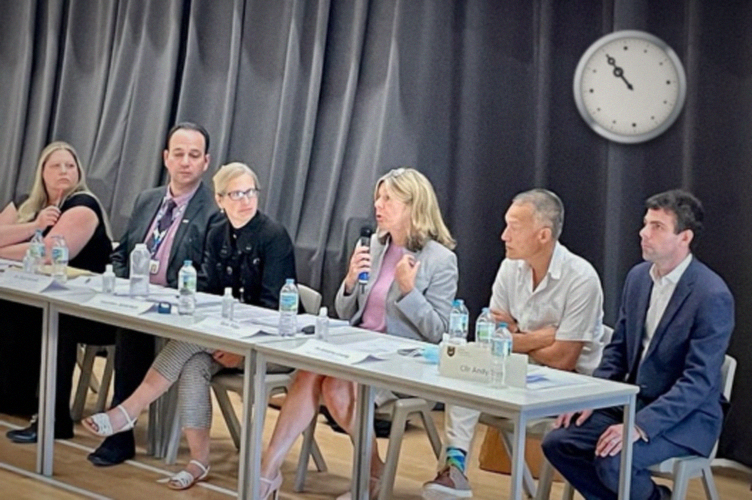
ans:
**10:55**
